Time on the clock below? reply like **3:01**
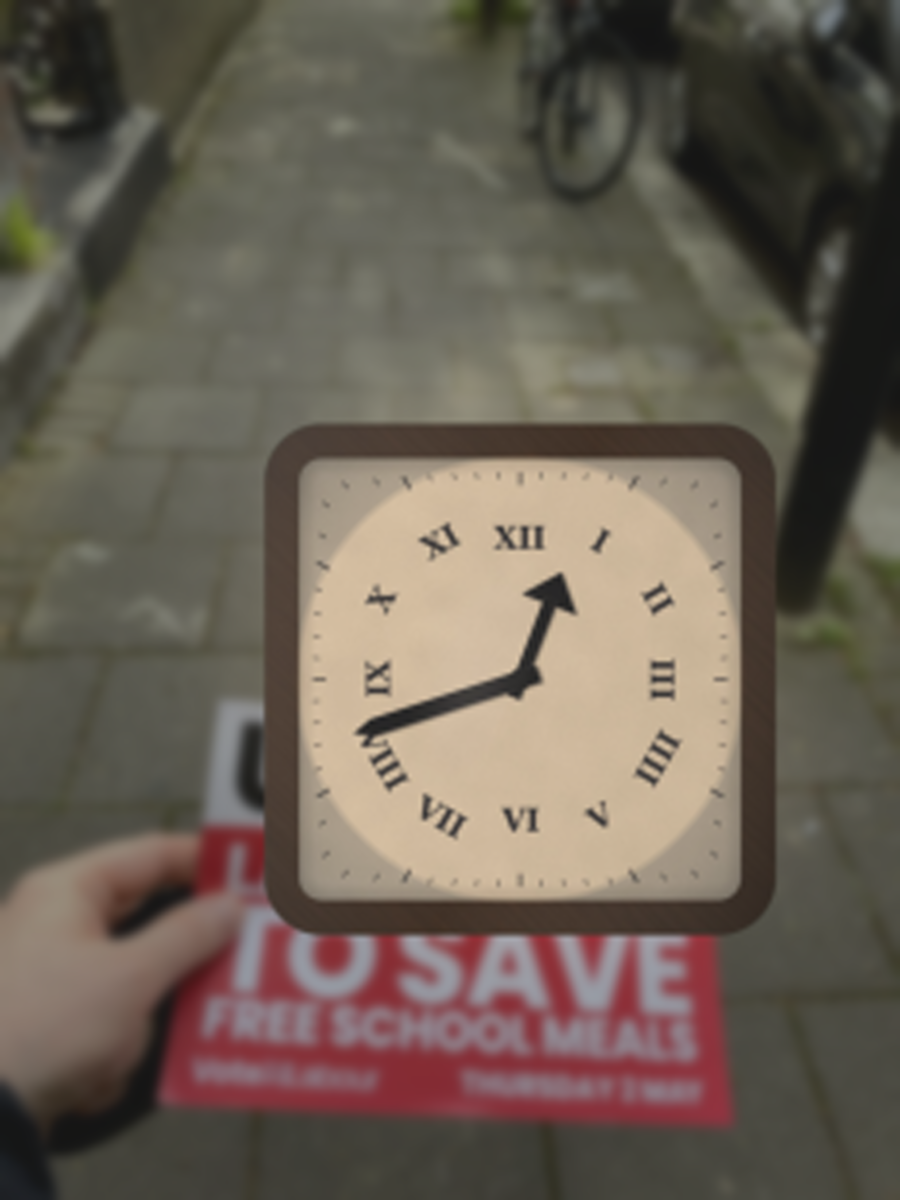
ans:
**12:42**
